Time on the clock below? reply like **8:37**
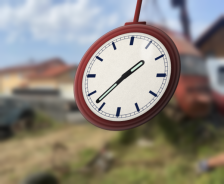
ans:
**1:37**
